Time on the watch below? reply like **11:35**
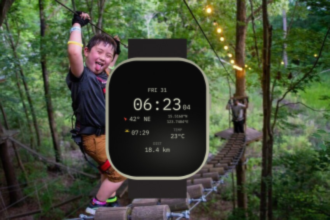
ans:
**6:23**
